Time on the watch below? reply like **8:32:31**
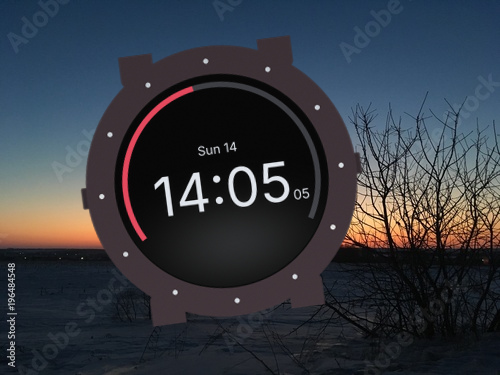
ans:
**14:05:05**
